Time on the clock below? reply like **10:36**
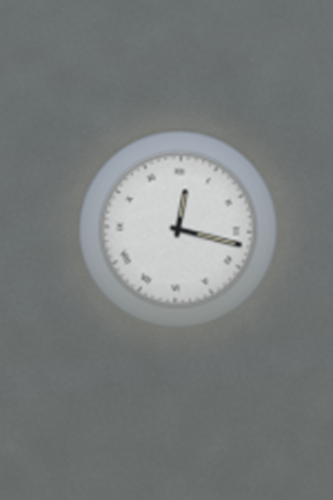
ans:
**12:17**
